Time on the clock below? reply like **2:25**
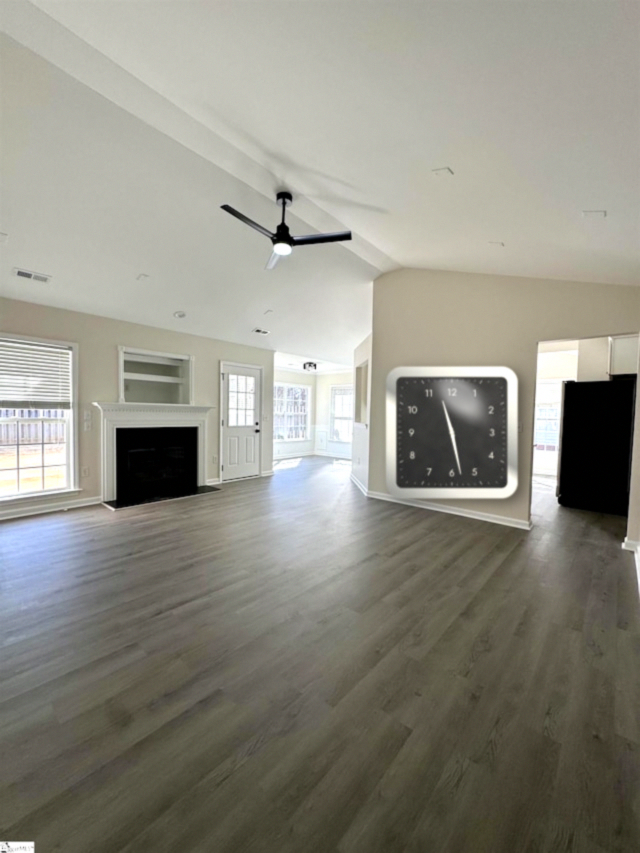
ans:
**11:28**
